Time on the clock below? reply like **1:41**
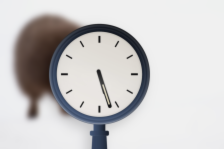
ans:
**5:27**
